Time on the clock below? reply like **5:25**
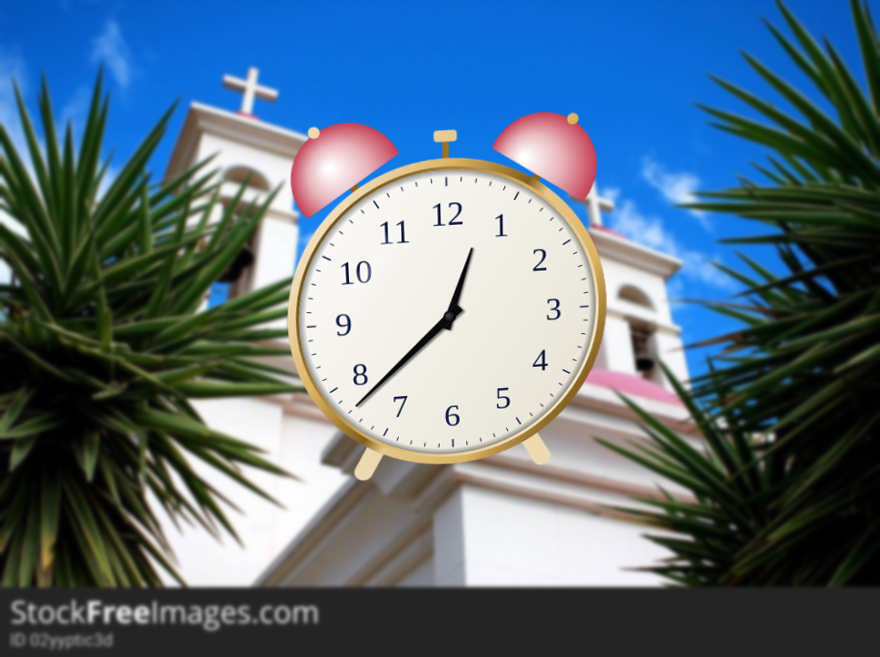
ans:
**12:38**
